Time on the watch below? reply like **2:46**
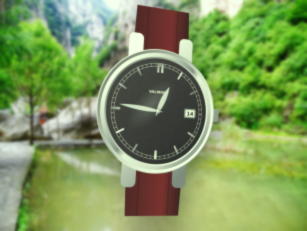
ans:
**12:46**
